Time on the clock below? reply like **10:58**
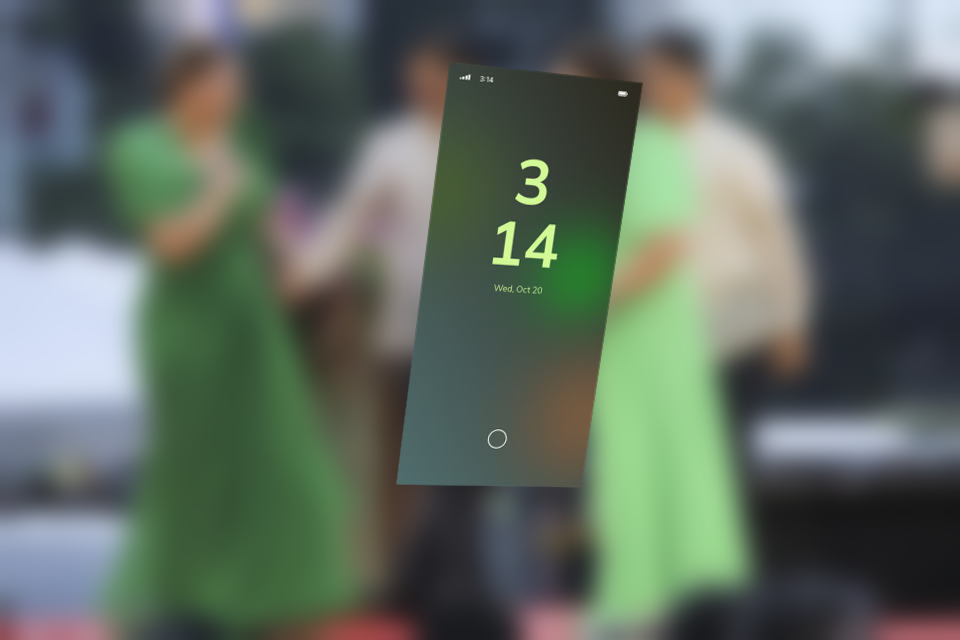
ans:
**3:14**
